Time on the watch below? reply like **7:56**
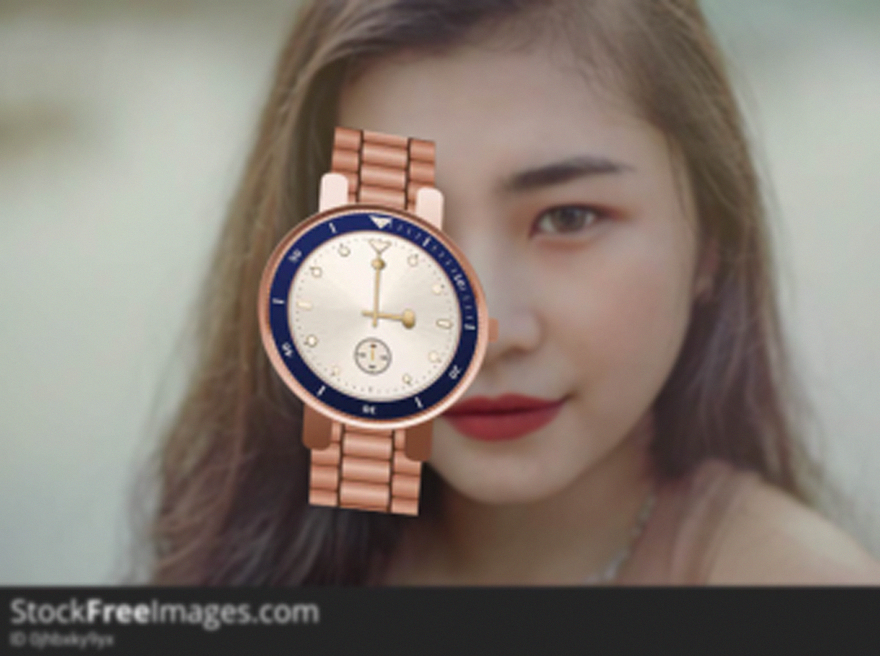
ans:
**3:00**
